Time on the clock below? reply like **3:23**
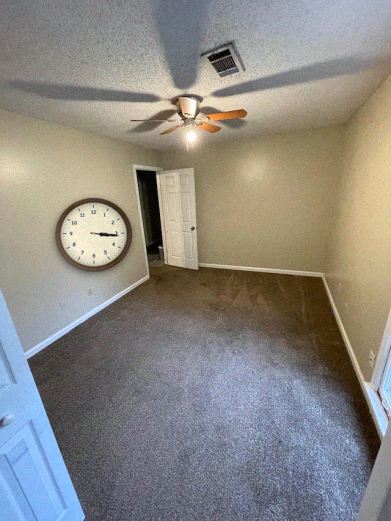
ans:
**3:16**
